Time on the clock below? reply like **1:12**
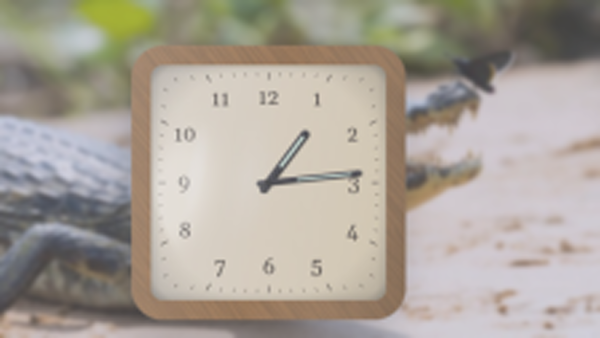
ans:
**1:14**
